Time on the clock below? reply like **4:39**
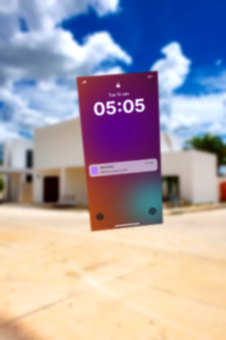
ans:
**5:05**
